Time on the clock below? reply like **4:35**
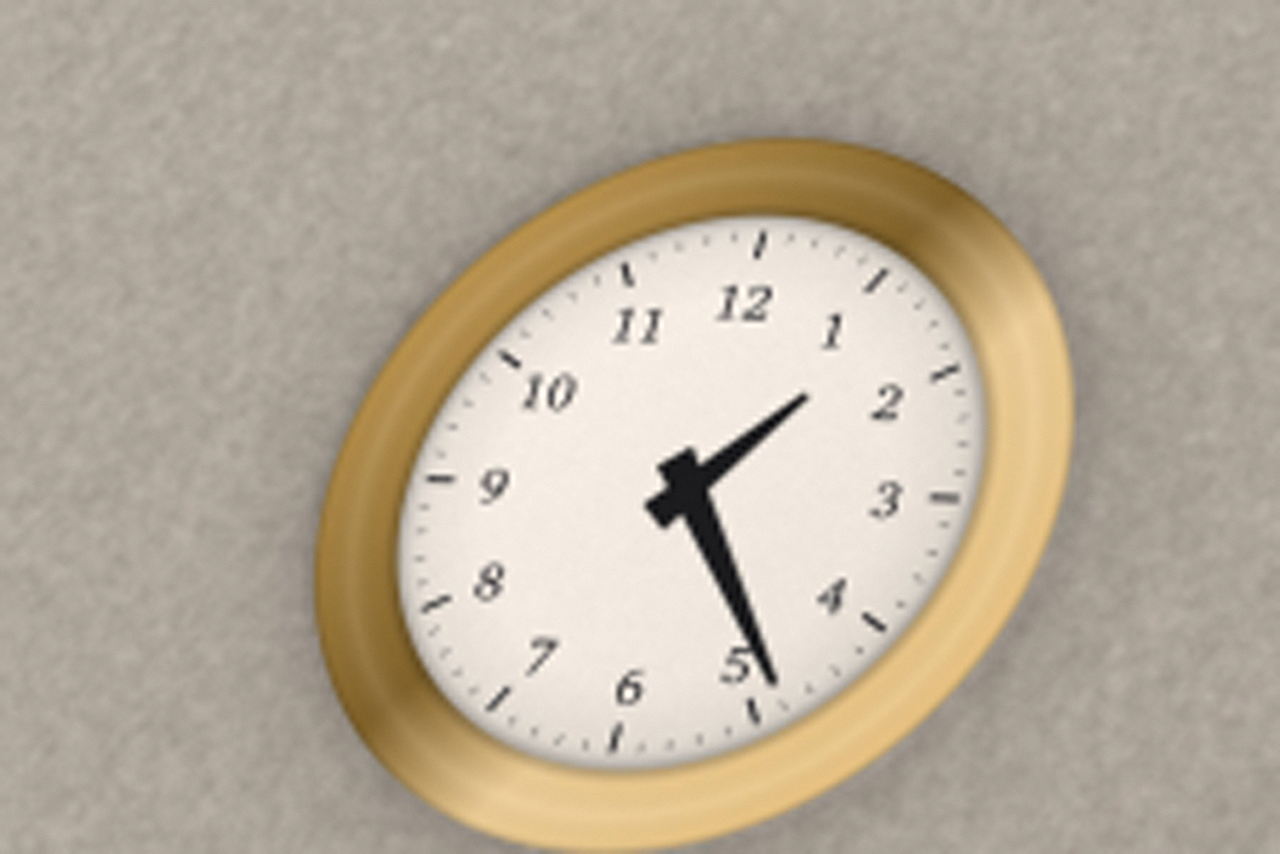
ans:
**1:24**
